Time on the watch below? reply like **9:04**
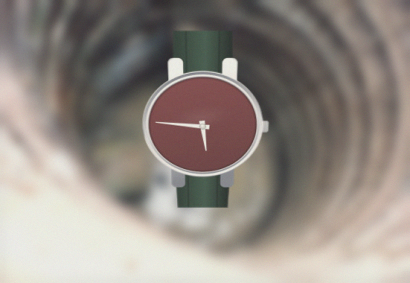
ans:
**5:46**
